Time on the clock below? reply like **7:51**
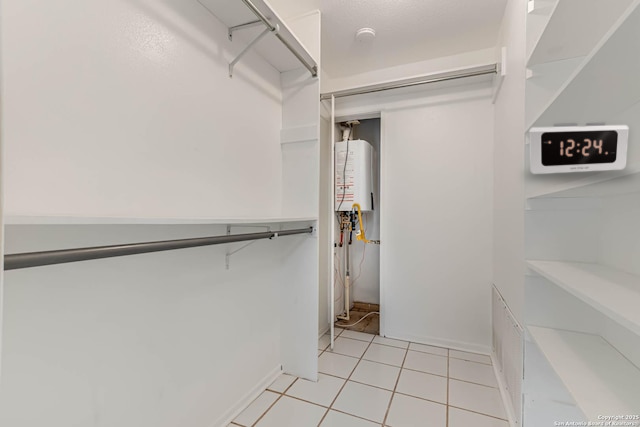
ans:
**12:24**
